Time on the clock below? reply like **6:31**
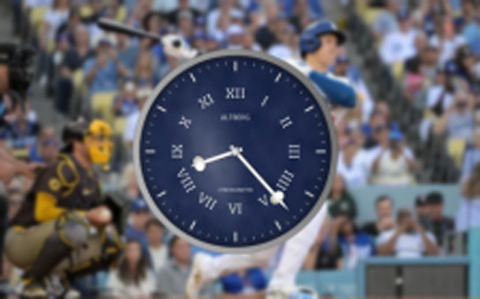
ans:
**8:23**
